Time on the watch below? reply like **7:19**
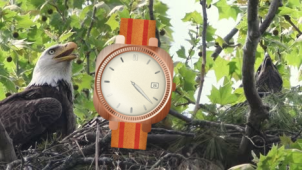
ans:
**4:22**
